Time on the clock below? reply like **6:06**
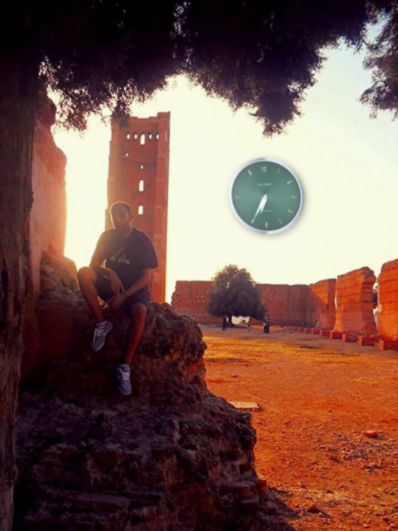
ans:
**6:35**
